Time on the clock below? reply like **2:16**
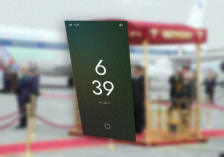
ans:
**6:39**
